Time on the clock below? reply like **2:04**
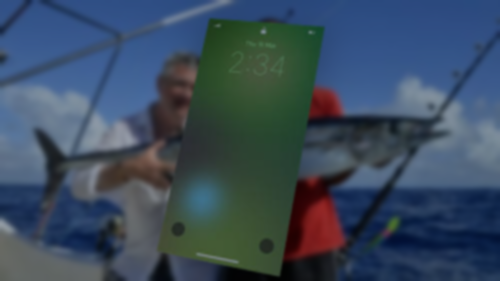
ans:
**2:34**
